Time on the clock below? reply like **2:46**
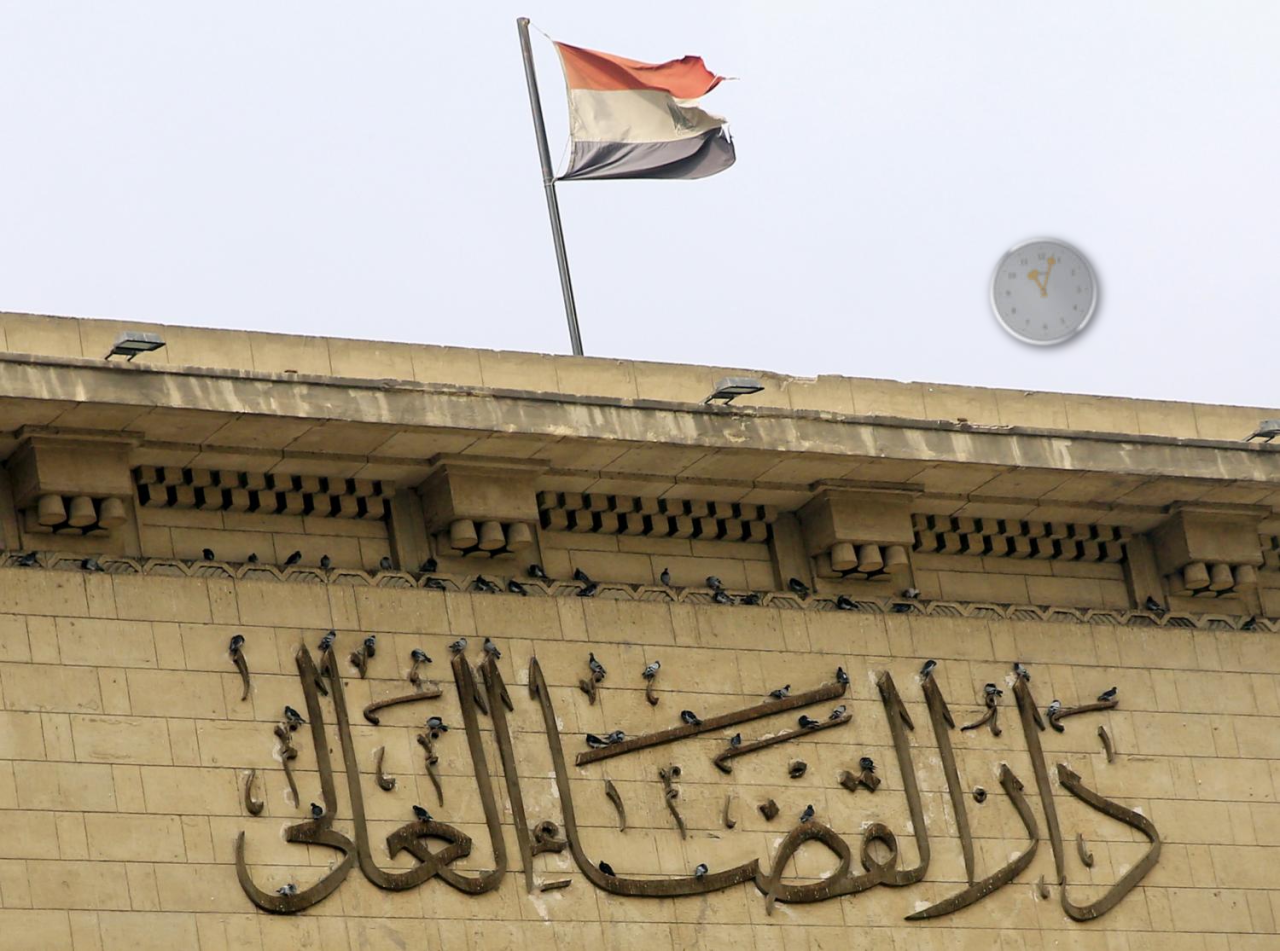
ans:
**11:03**
